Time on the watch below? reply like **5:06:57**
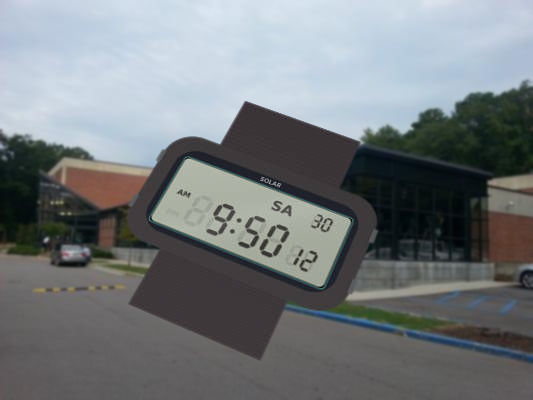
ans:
**9:50:12**
